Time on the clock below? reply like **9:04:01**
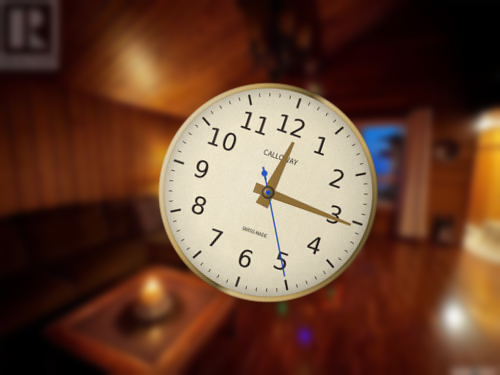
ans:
**12:15:25**
